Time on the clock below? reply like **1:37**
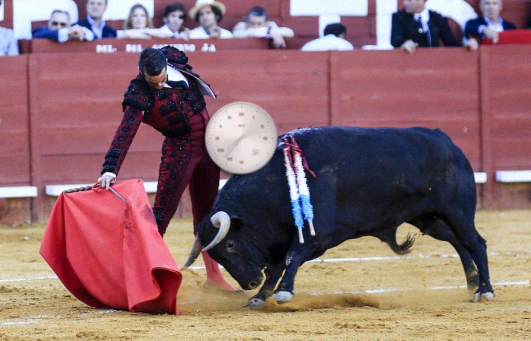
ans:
**7:37**
